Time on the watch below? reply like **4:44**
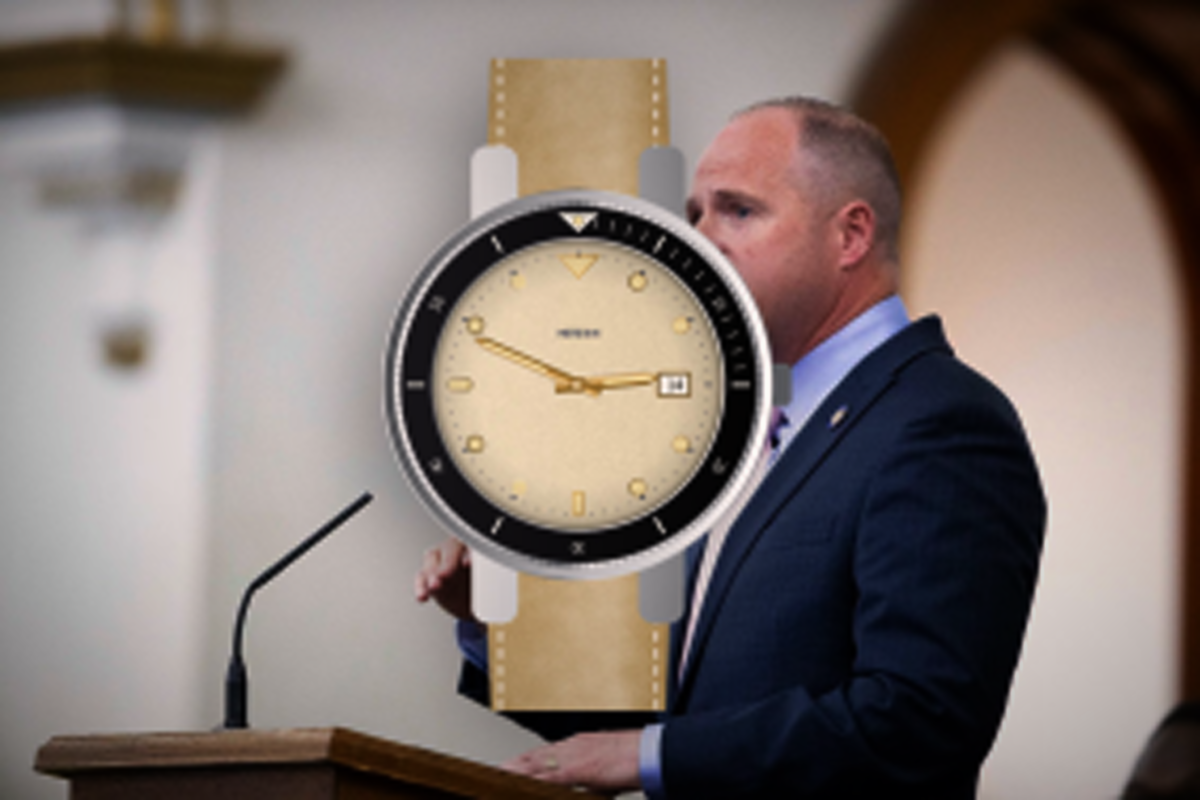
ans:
**2:49**
